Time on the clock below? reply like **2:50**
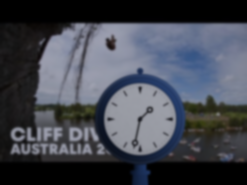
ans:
**1:32**
